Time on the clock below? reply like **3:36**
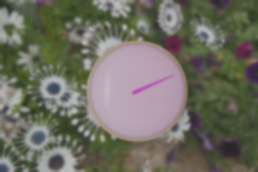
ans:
**2:11**
